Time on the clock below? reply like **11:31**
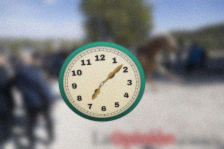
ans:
**7:08**
